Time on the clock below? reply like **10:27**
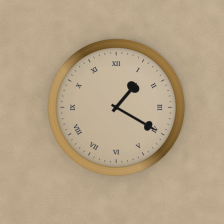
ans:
**1:20**
